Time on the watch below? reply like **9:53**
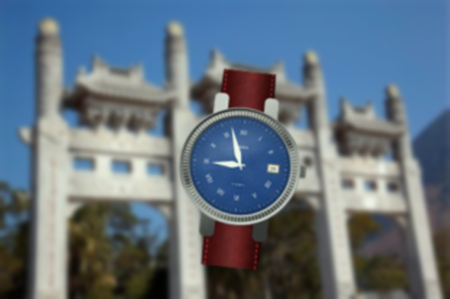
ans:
**8:57**
